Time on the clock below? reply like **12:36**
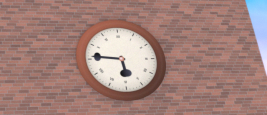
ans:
**5:46**
